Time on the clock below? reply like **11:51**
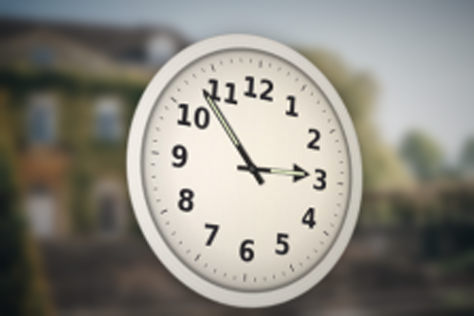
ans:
**2:53**
